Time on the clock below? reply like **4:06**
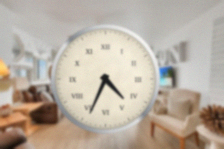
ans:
**4:34**
